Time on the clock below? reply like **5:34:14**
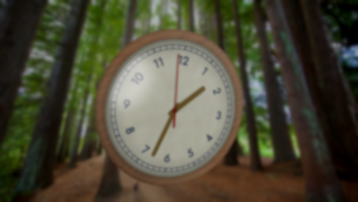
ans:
**1:32:59**
